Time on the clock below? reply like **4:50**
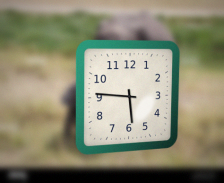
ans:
**5:46**
